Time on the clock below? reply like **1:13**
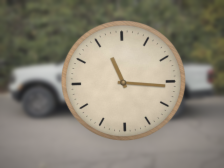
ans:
**11:16**
